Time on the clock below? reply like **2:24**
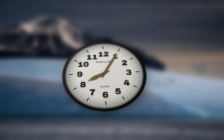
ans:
**8:05**
